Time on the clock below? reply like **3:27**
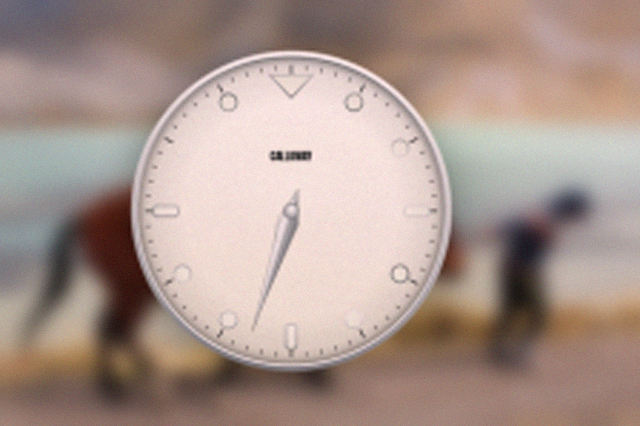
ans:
**6:33**
